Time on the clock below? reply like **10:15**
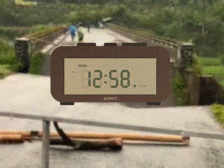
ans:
**12:58**
